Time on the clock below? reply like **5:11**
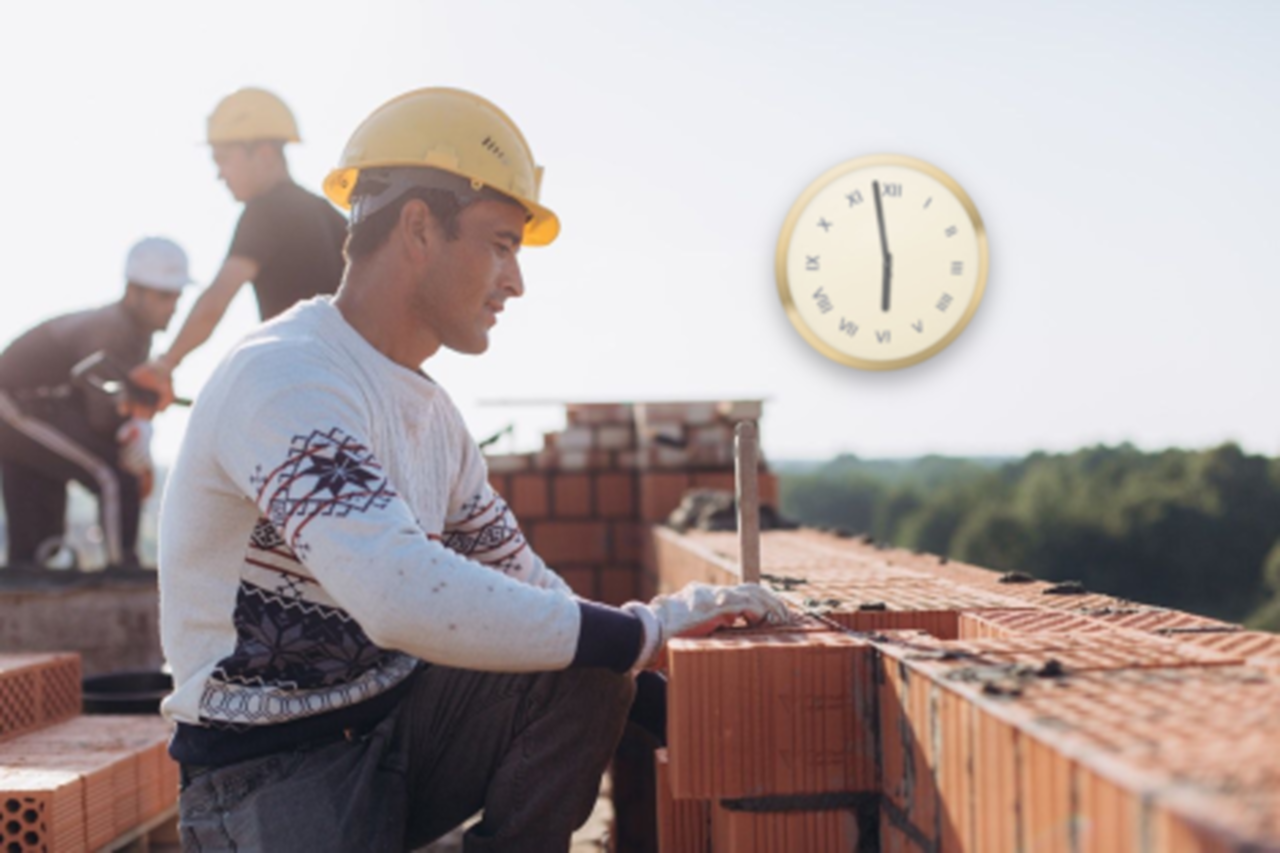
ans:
**5:58**
